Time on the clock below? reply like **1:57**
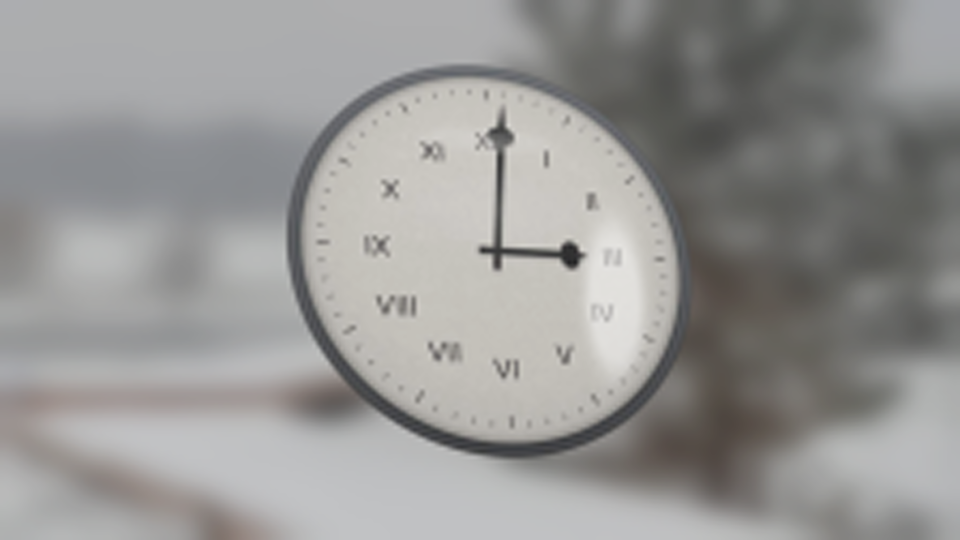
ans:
**3:01**
